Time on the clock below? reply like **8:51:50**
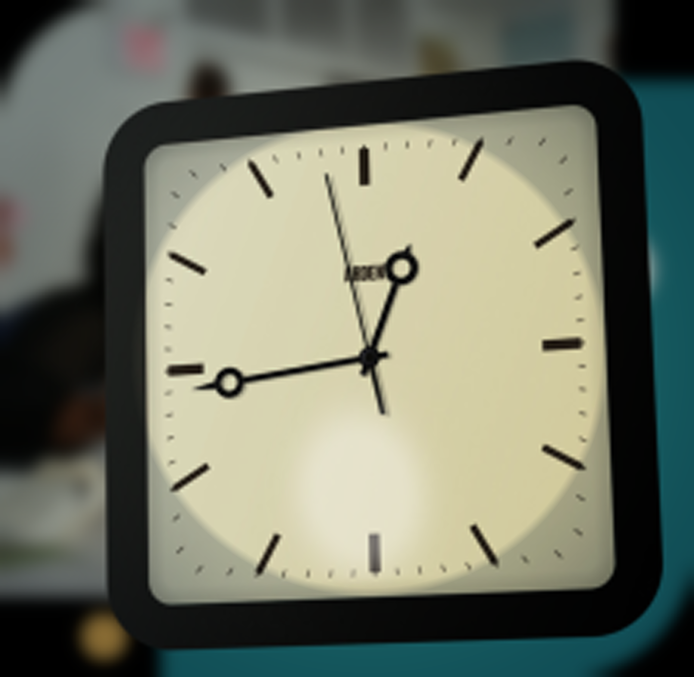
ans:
**12:43:58**
